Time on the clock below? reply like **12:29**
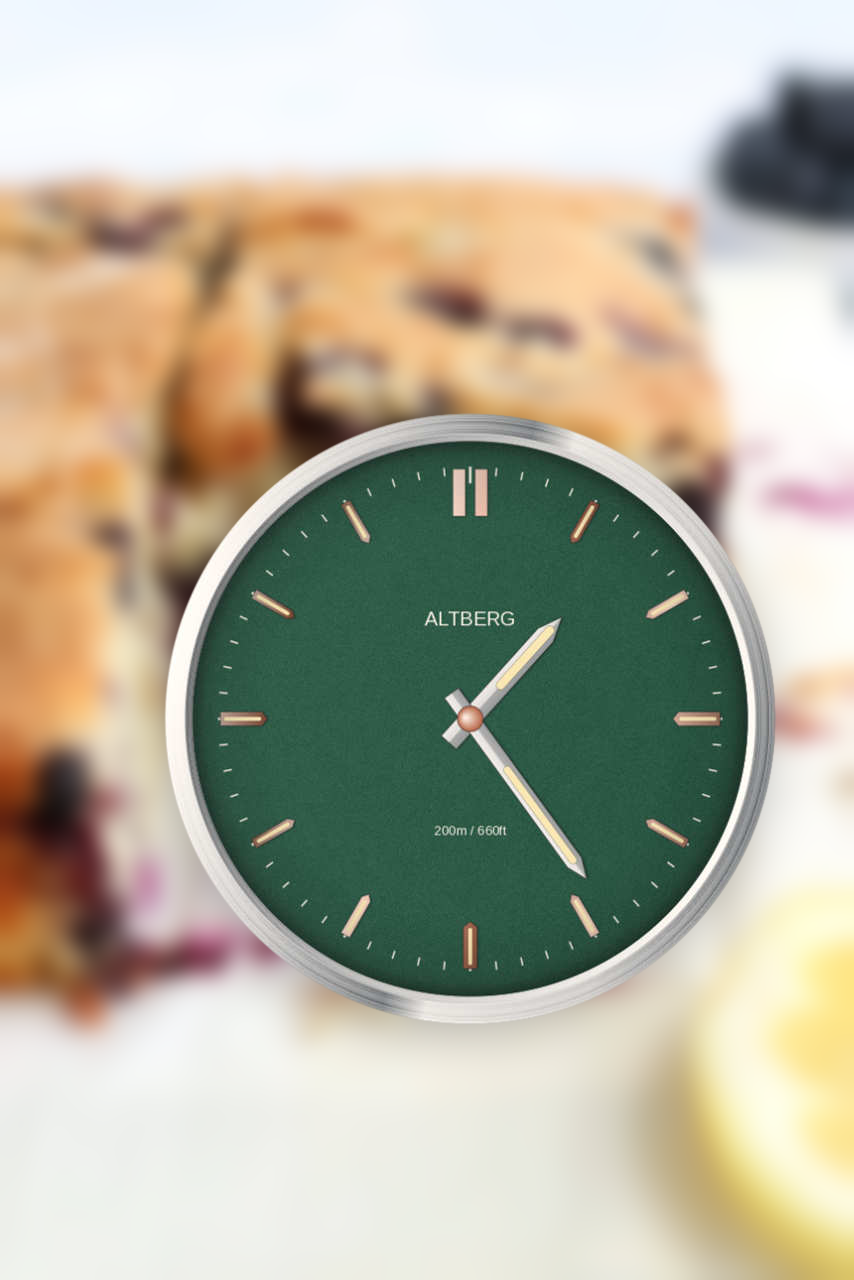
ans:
**1:24**
